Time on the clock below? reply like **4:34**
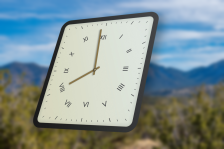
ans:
**7:59**
